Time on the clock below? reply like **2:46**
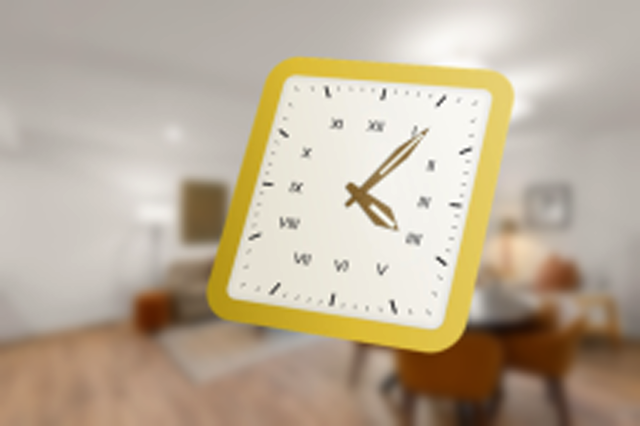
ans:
**4:06**
